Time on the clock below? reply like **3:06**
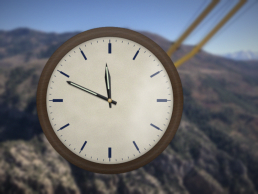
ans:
**11:49**
